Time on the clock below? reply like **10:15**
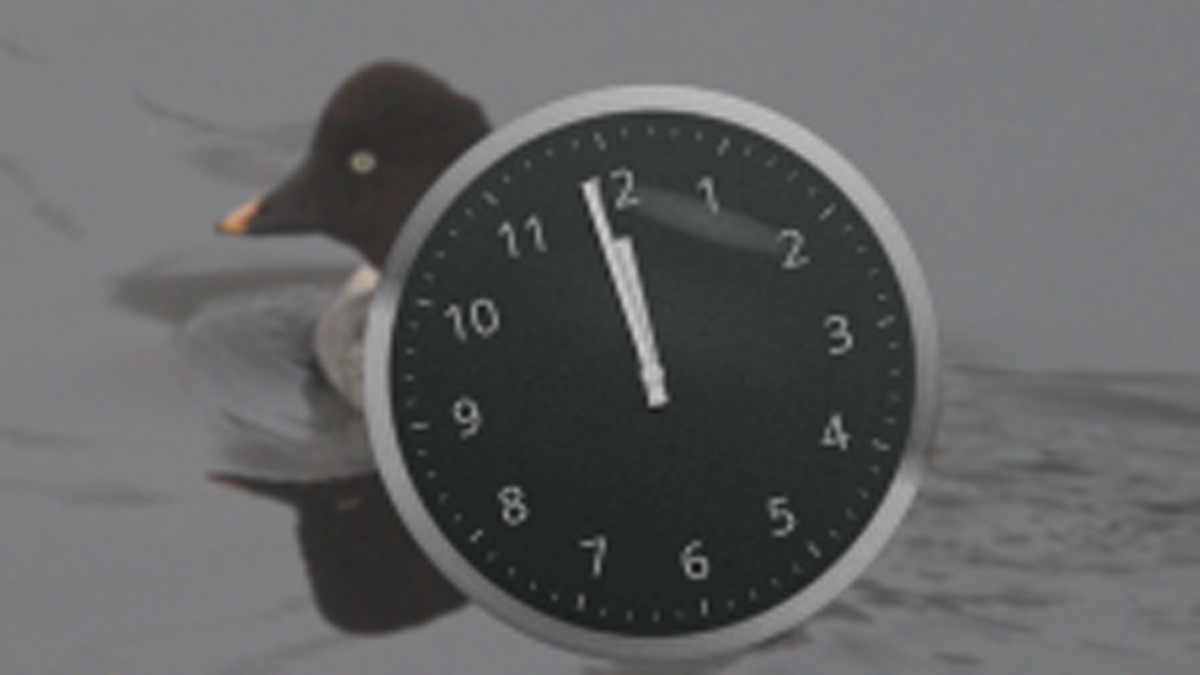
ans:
**11:59**
